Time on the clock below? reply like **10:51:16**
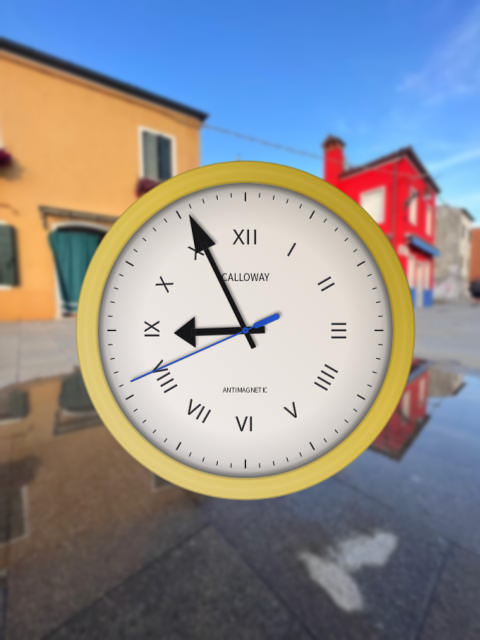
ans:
**8:55:41**
